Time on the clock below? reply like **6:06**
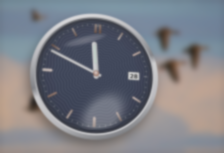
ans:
**11:49**
